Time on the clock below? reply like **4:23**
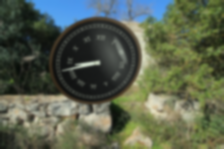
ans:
**8:42**
